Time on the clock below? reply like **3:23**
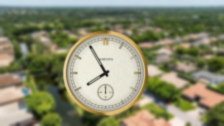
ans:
**7:55**
